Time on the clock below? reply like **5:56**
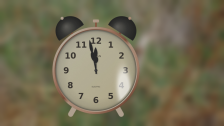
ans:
**11:58**
